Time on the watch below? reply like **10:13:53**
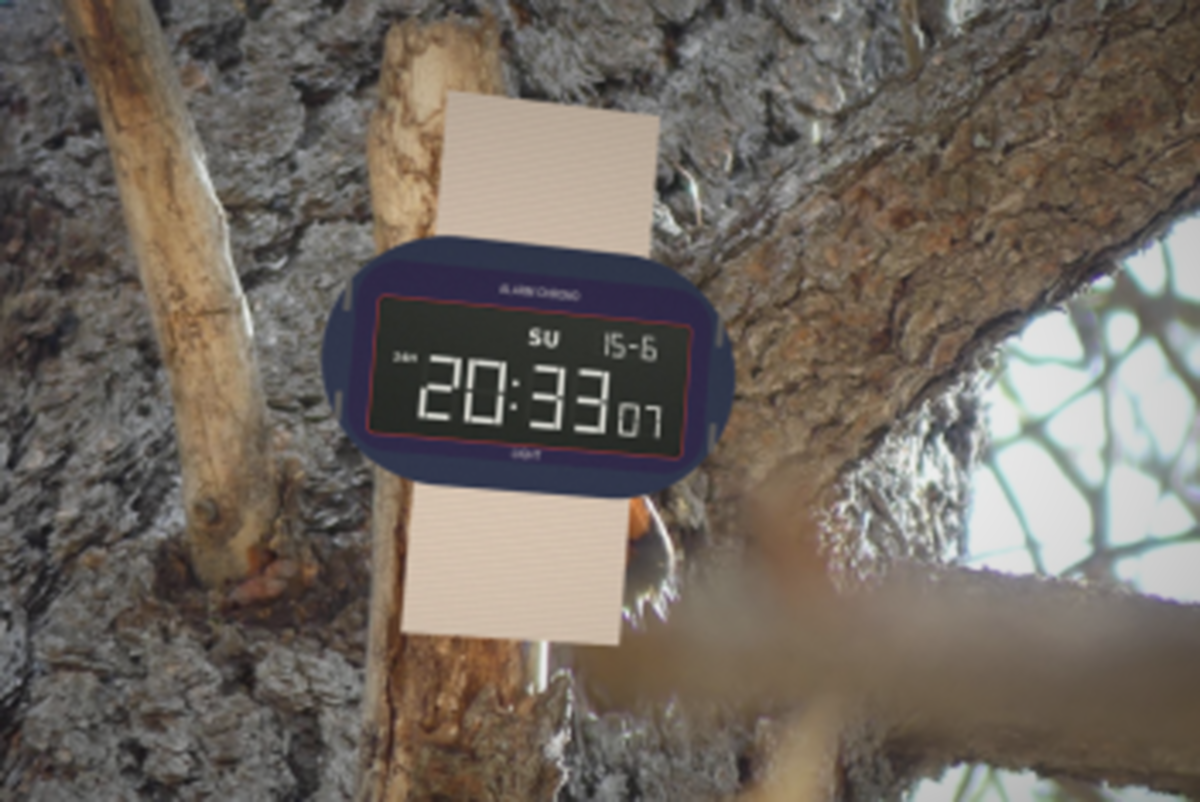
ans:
**20:33:07**
